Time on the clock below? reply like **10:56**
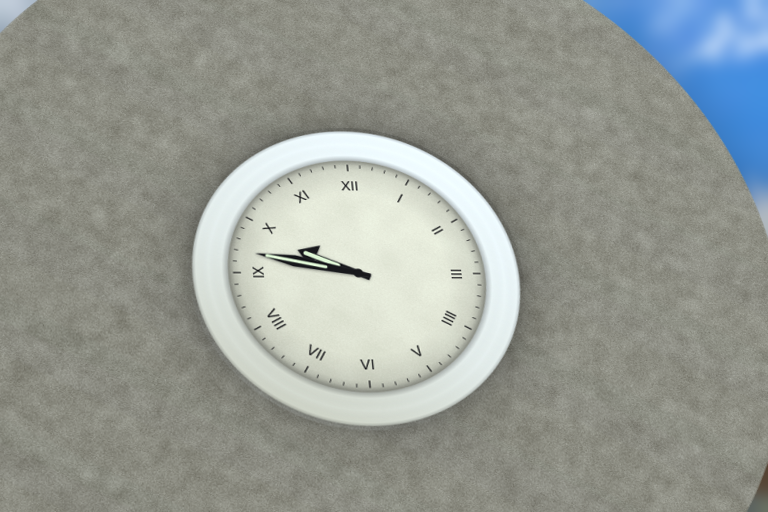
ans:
**9:47**
